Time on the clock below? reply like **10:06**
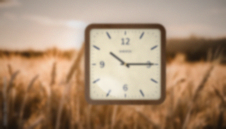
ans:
**10:15**
